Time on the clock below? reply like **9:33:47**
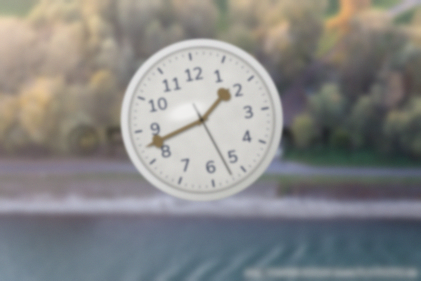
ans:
**1:42:27**
